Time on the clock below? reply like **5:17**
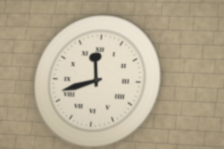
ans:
**11:42**
